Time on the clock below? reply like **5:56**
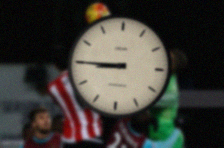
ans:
**8:45**
